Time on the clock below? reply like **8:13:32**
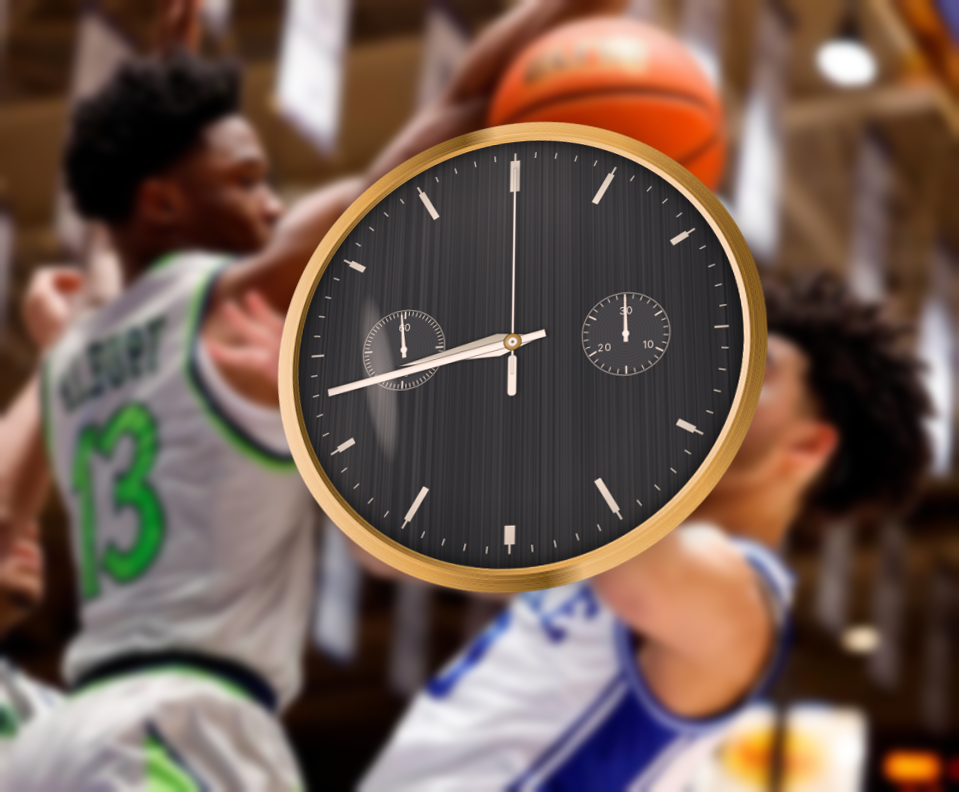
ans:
**8:42:59**
